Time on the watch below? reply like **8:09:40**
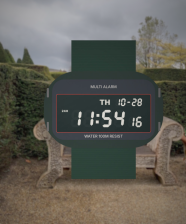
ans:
**11:54:16**
